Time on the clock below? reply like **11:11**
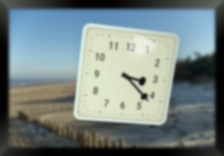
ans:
**3:22**
